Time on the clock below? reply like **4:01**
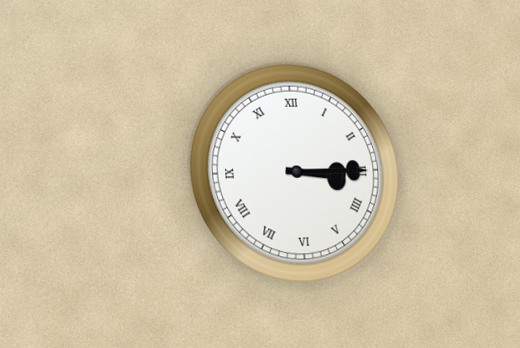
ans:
**3:15**
